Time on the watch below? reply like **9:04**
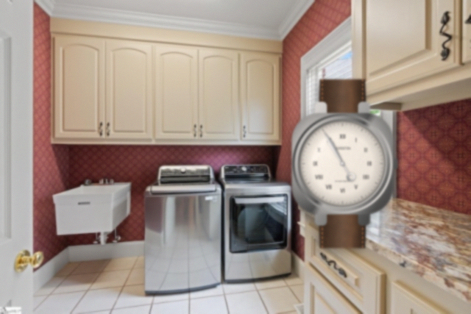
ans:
**4:55**
